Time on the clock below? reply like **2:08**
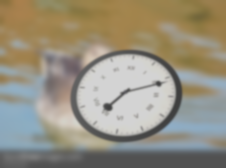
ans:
**7:11**
